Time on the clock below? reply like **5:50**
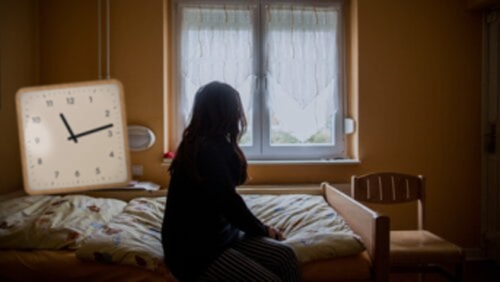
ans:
**11:13**
